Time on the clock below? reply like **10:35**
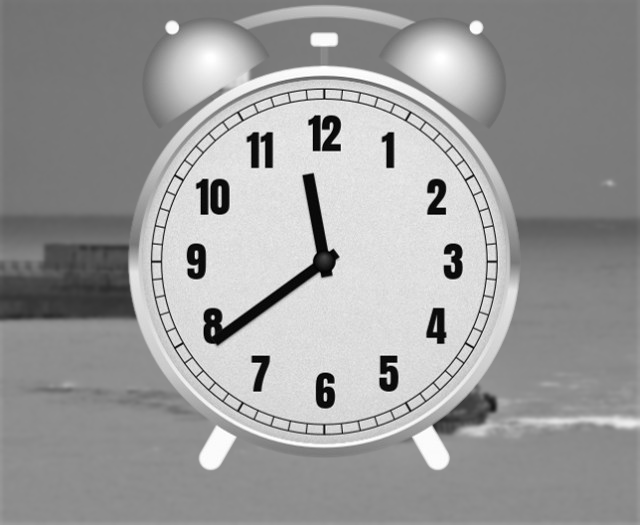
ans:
**11:39**
